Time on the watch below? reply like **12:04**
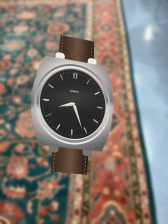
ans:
**8:26**
